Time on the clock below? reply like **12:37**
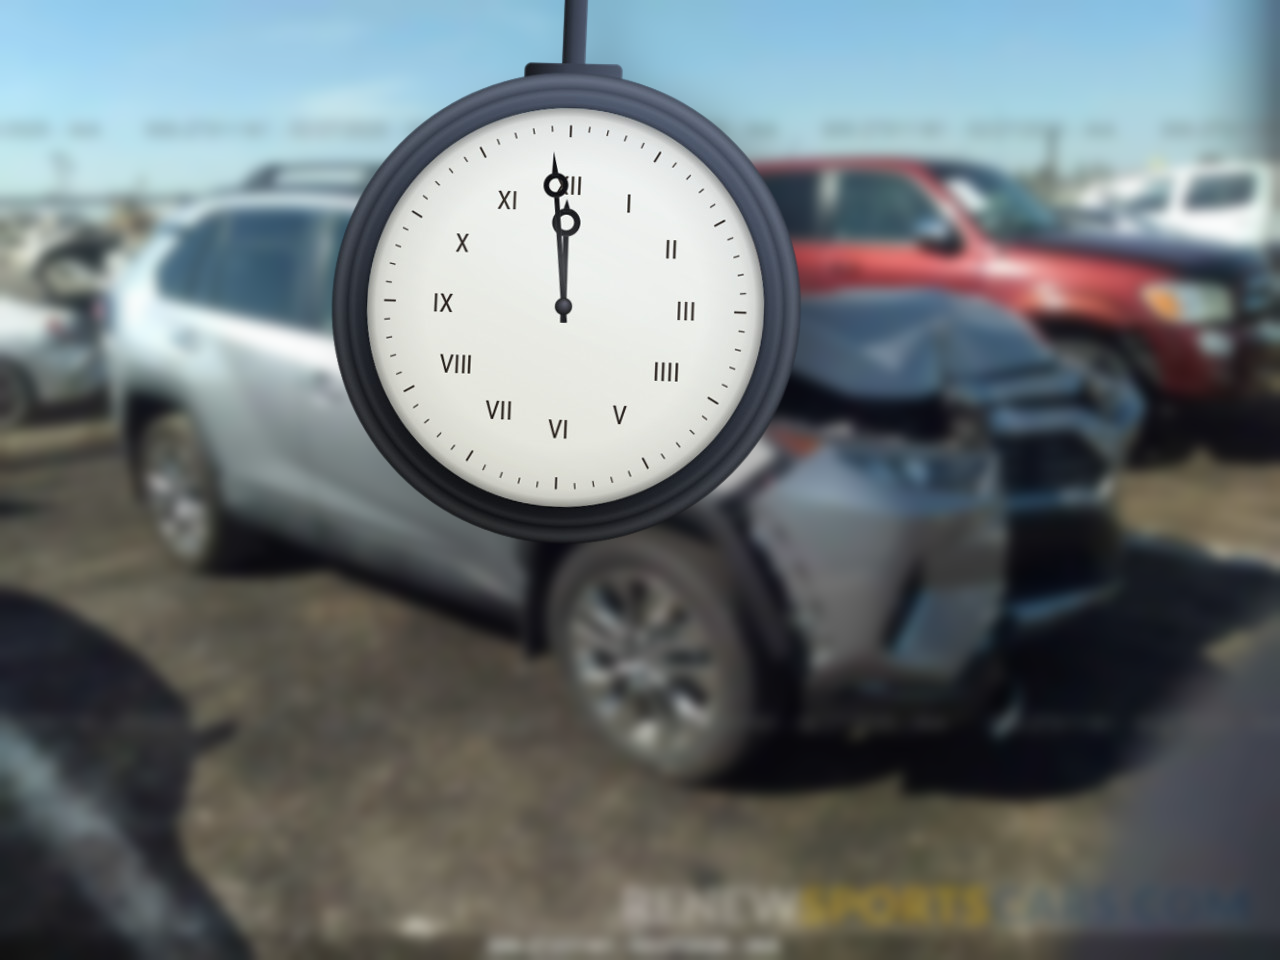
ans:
**11:59**
